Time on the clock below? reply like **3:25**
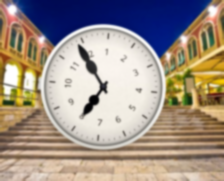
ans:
**7:59**
